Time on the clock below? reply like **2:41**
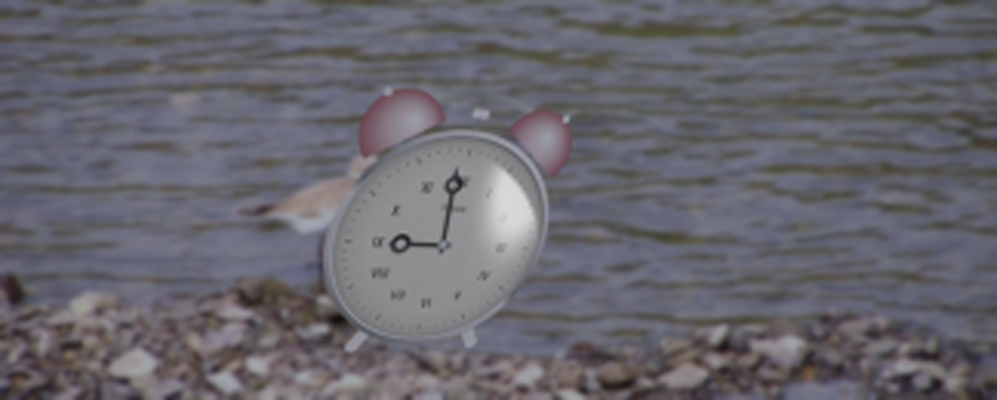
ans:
**8:59**
